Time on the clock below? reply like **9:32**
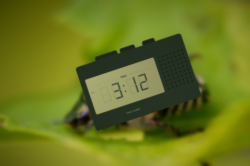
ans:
**3:12**
